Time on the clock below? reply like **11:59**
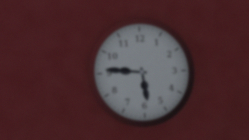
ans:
**5:46**
